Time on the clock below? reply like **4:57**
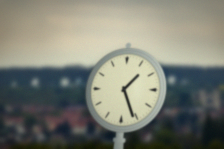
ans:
**1:26**
